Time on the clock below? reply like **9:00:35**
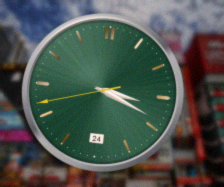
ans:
**3:18:42**
